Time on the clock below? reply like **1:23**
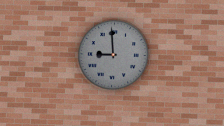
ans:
**8:59**
